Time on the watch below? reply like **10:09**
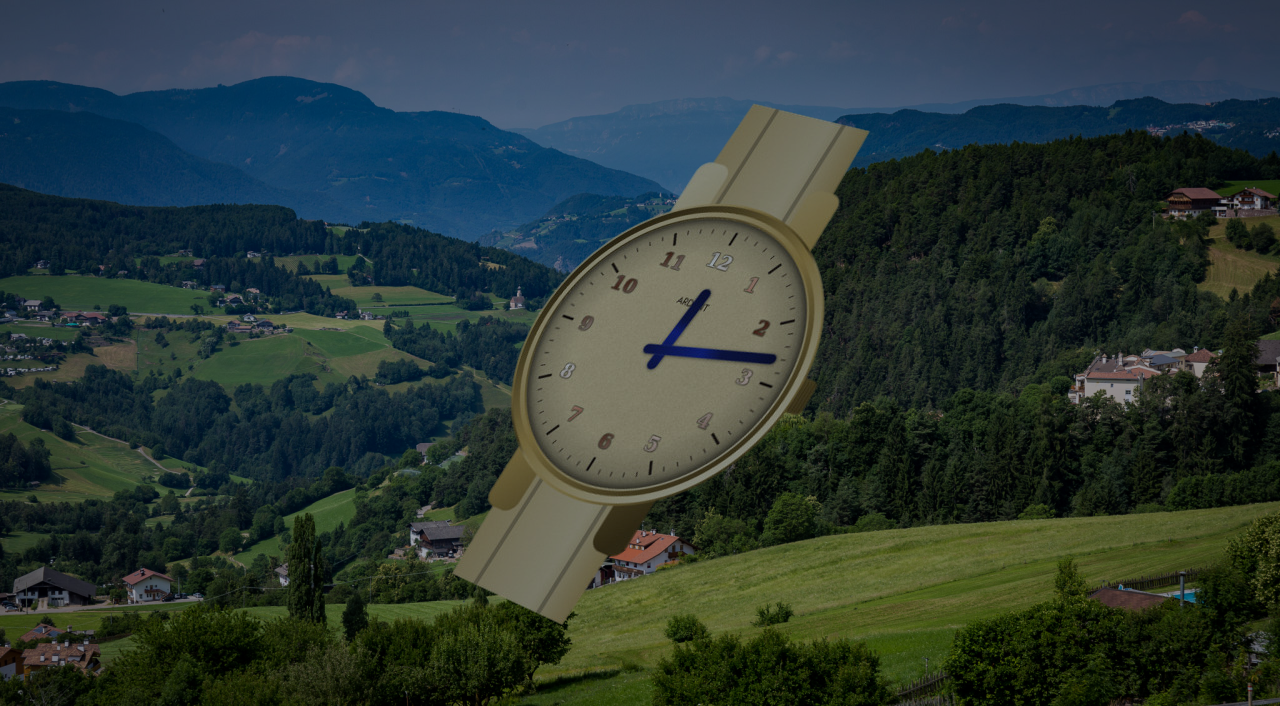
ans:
**12:13**
